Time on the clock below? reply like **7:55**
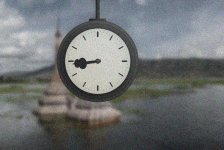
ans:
**8:44**
